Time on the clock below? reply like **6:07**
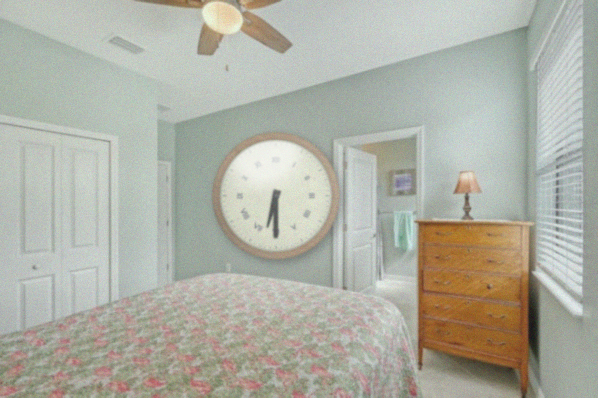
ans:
**6:30**
